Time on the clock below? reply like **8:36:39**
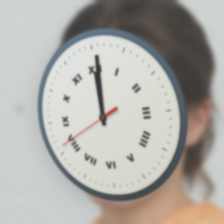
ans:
**12:00:41**
